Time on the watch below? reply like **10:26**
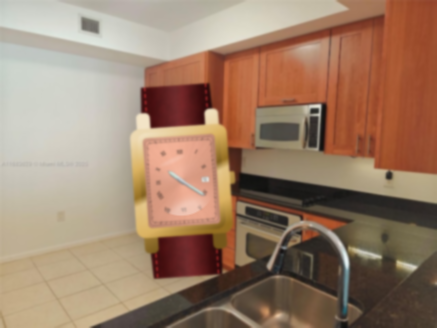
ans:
**10:21**
